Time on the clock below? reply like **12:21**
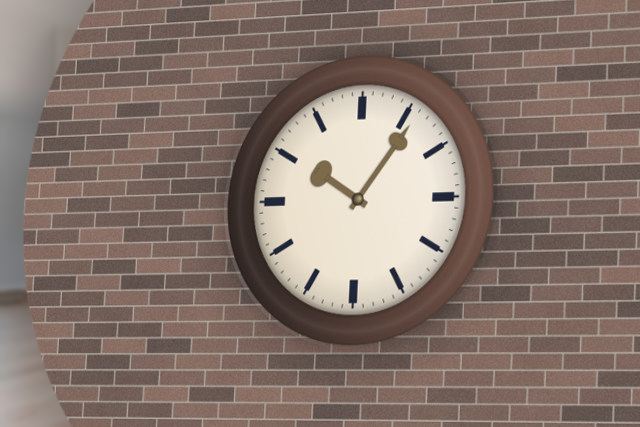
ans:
**10:06**
